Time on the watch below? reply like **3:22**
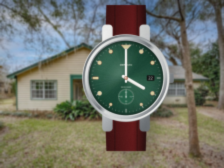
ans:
**4:00**
